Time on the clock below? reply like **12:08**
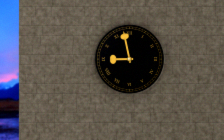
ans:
**8:58**
